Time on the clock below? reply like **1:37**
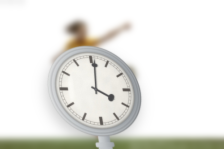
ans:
**4:01**
